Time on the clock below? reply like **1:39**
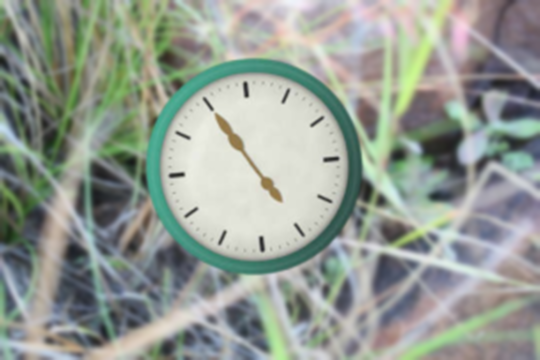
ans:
**4:55**
